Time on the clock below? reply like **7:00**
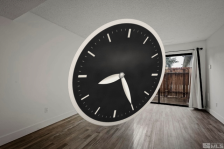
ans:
**8:25**
